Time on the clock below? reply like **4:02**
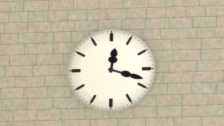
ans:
**12:18**
